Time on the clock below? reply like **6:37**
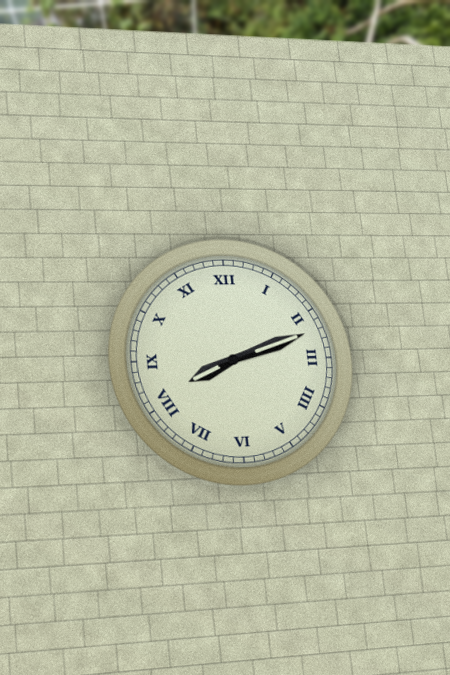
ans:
**8:12**
